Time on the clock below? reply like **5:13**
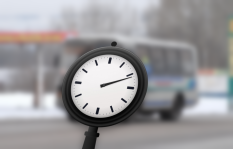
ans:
**2:11**
